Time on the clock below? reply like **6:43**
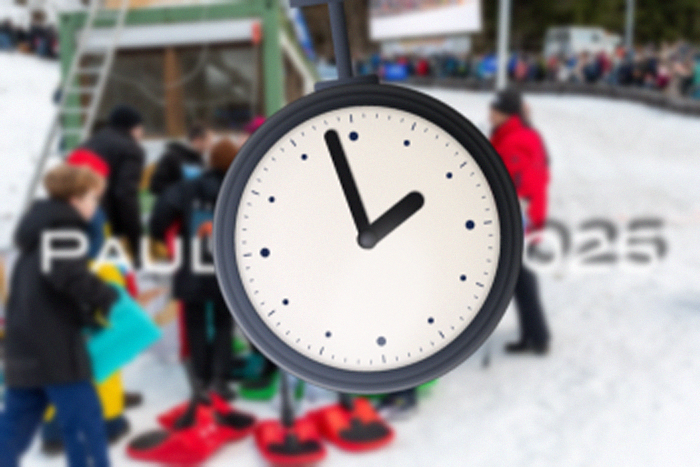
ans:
**1:58**
